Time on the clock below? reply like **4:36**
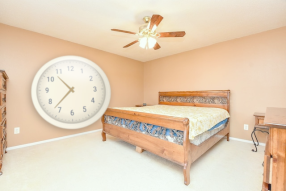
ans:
**10:37**
